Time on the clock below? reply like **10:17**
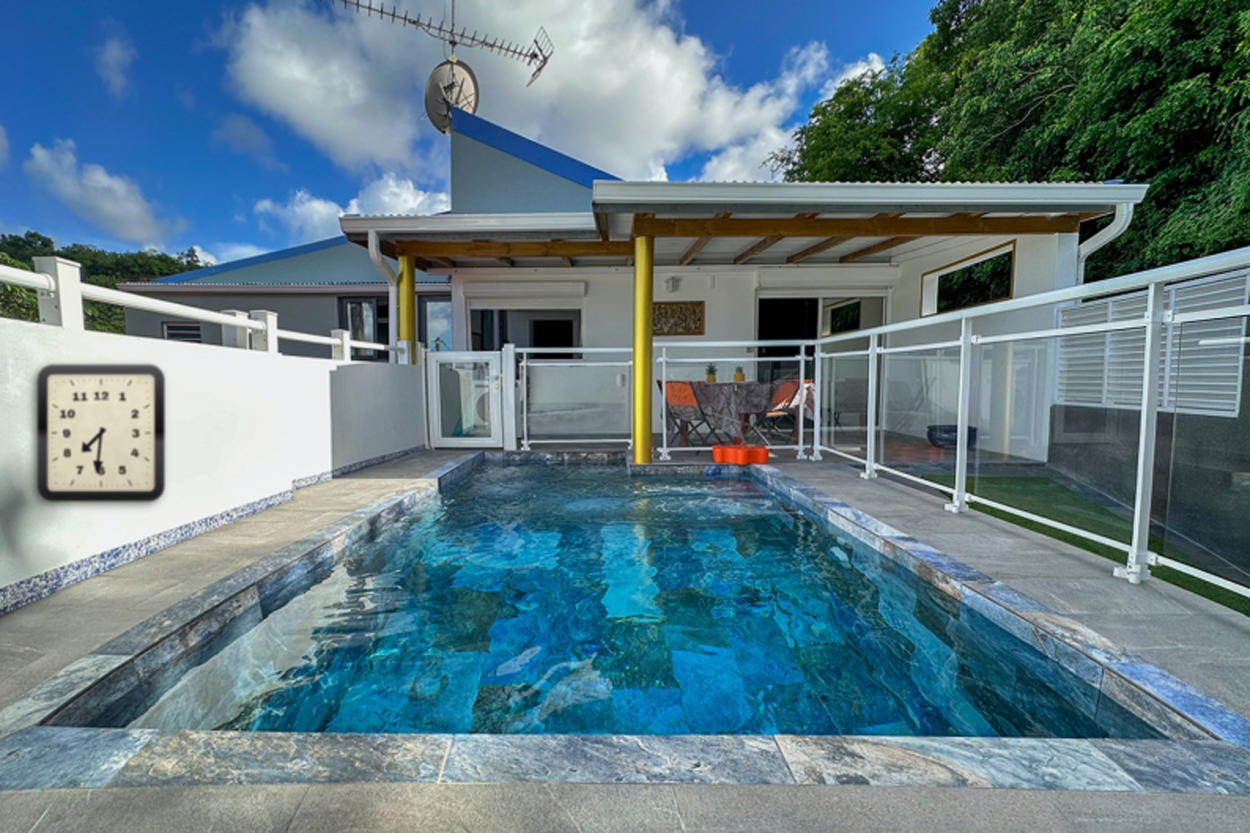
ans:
**7:31**
